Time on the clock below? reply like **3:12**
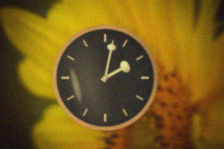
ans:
**2:02**
